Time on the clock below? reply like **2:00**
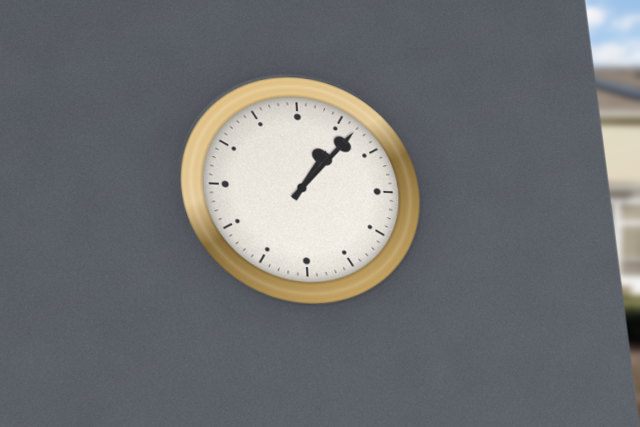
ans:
**1:07**
